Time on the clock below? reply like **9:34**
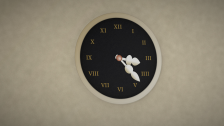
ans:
**3:23**
